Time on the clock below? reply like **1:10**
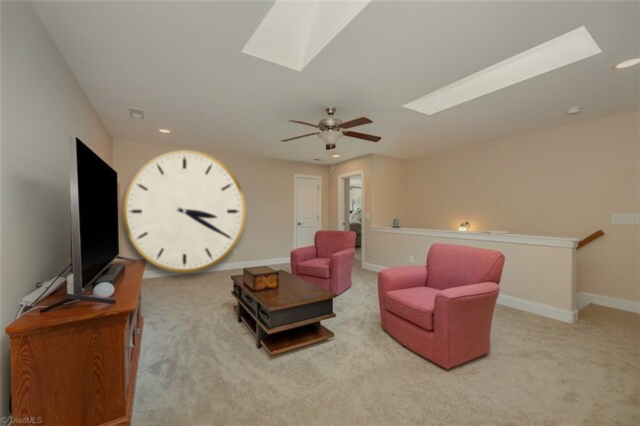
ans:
**3:20**
